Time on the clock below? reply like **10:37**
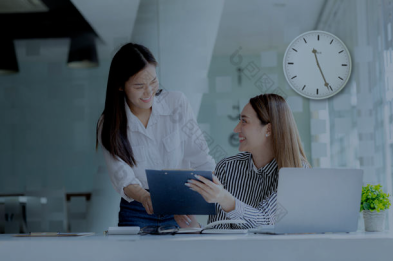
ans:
**11:26**
